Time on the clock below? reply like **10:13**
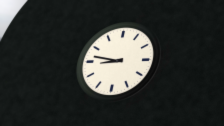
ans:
**8:47**
